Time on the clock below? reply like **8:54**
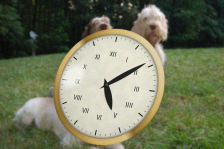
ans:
**5:09**
